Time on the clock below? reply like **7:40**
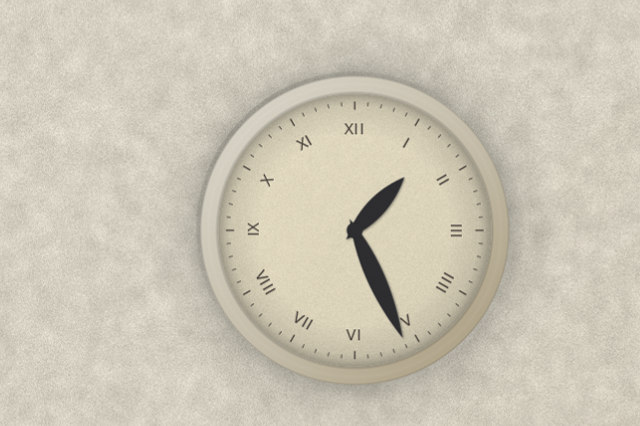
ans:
**1:26**
